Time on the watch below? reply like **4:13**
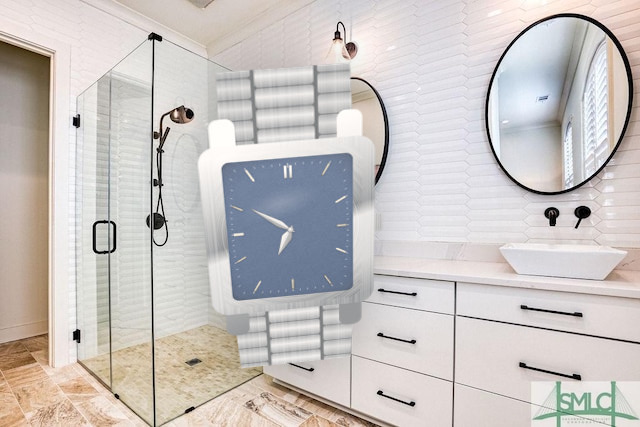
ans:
**6:51**
